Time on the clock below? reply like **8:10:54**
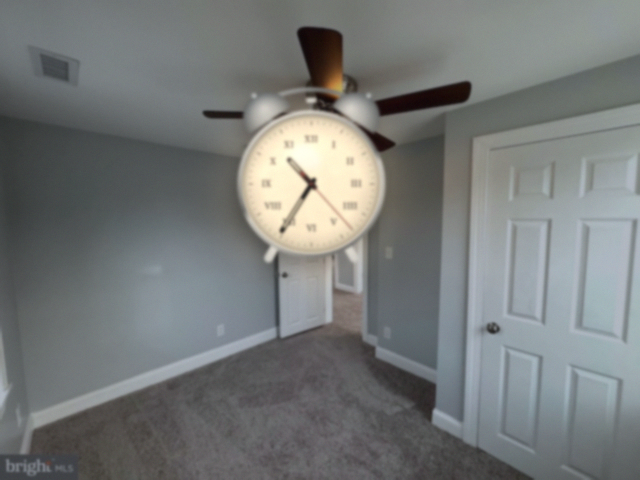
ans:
**10:35:23**
